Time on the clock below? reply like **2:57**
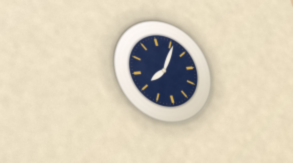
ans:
**8:06**
